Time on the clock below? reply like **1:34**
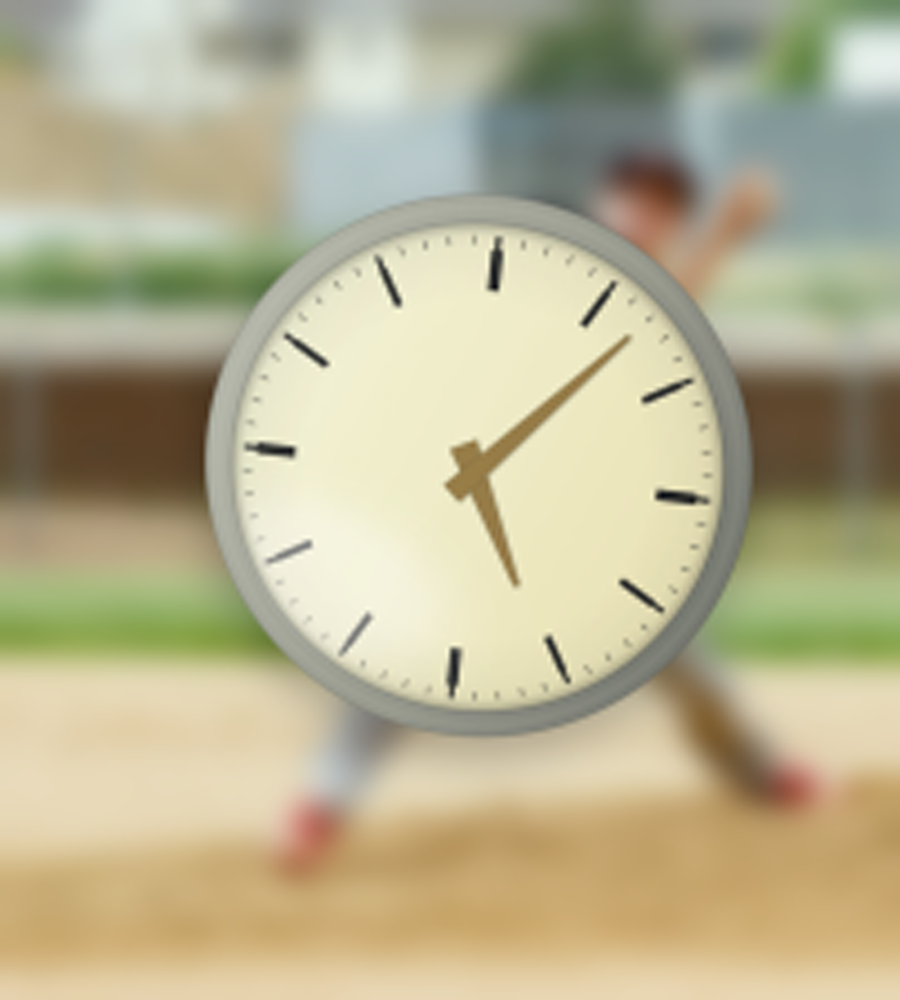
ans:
**5:07**
